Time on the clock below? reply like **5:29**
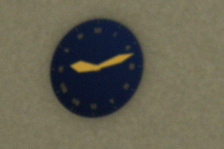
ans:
**9:12**
